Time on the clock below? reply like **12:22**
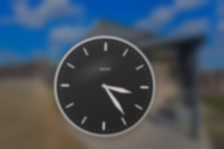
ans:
**3:24**
